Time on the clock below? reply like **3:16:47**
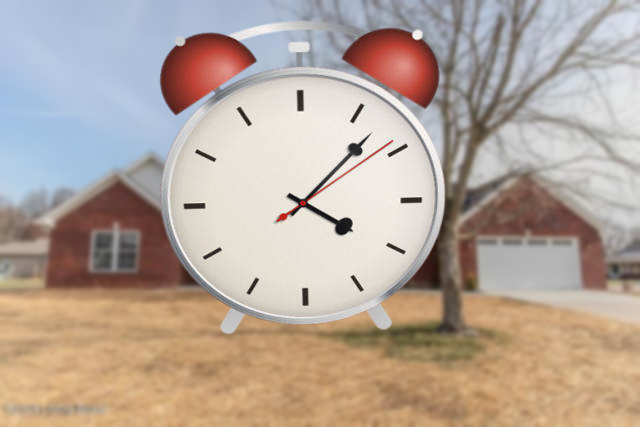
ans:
**4:07:09**
